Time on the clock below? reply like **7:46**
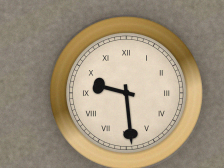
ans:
**9:29**
